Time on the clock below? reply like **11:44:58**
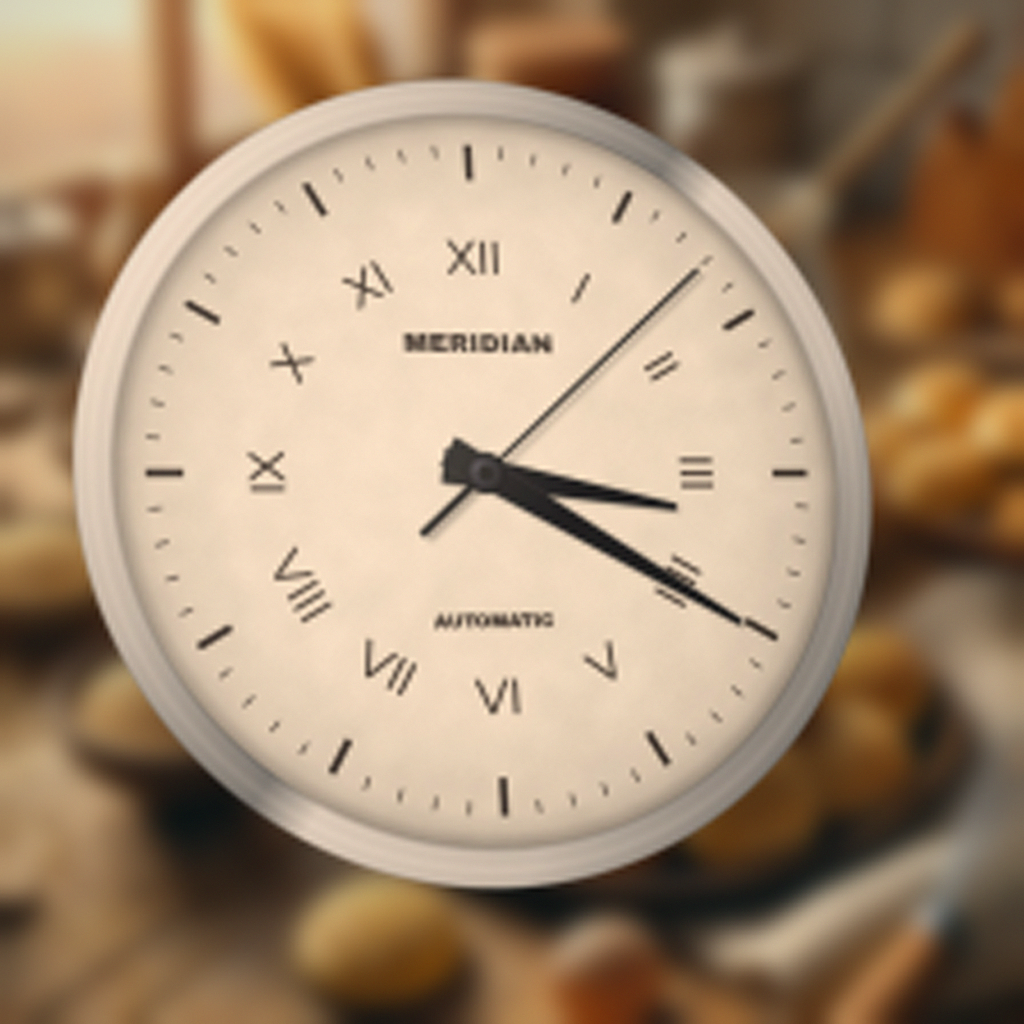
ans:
**3:20:08**
